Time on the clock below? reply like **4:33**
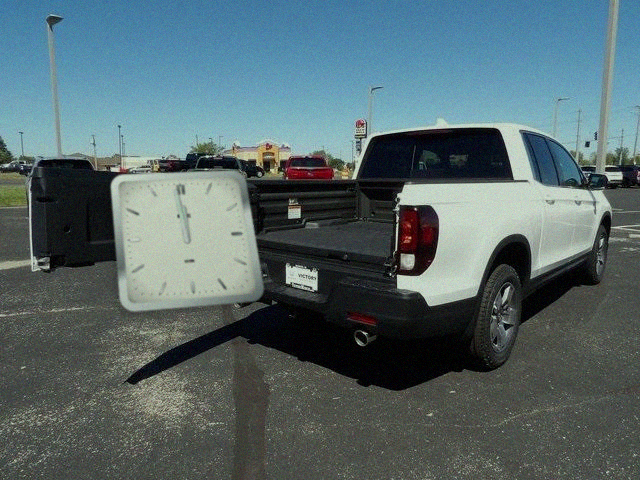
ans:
**11:59**
